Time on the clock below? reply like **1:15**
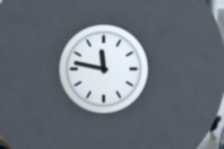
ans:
**11:47**
